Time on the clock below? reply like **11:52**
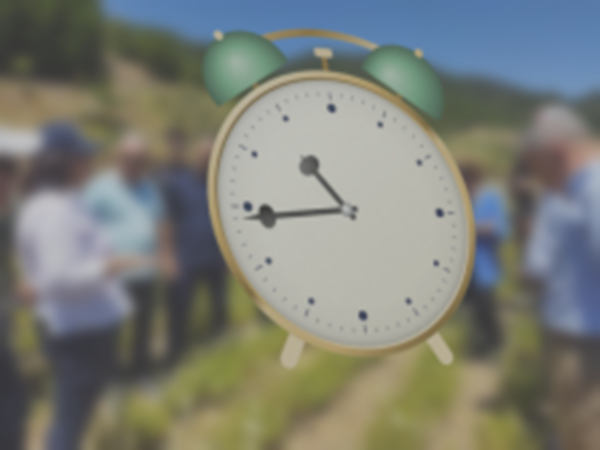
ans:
**10:44**
